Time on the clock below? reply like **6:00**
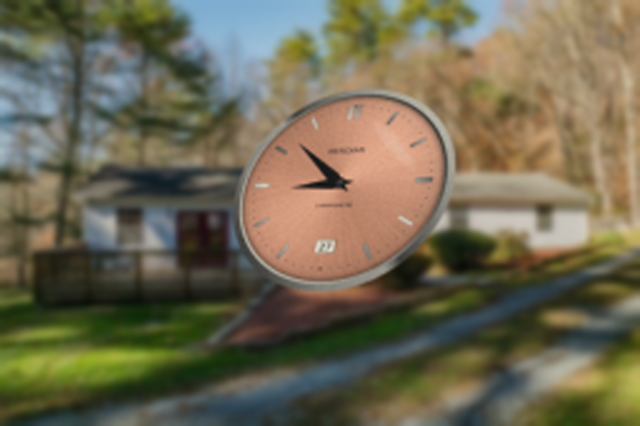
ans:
**8:52**
